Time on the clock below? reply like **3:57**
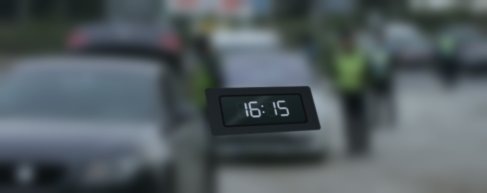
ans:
**16:15**
